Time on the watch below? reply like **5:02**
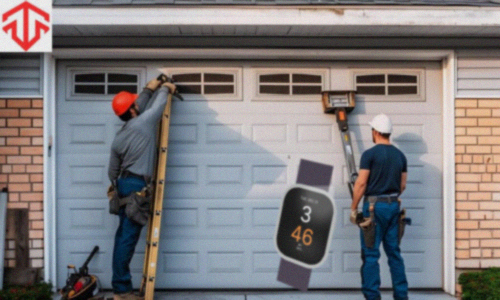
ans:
**3:46**
